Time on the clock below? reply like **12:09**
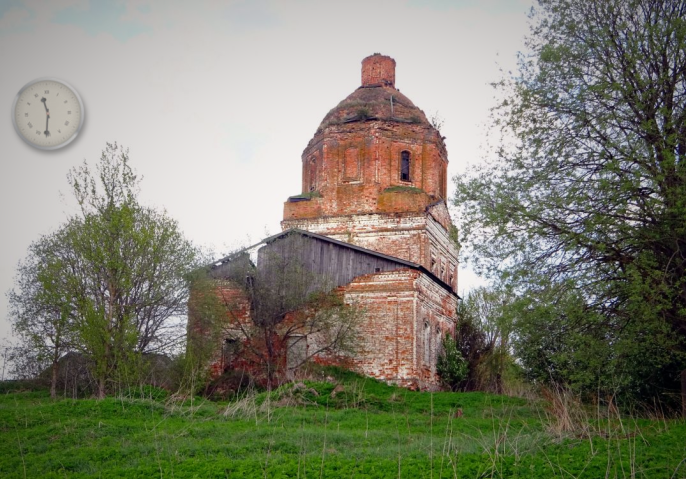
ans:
**11:31**
